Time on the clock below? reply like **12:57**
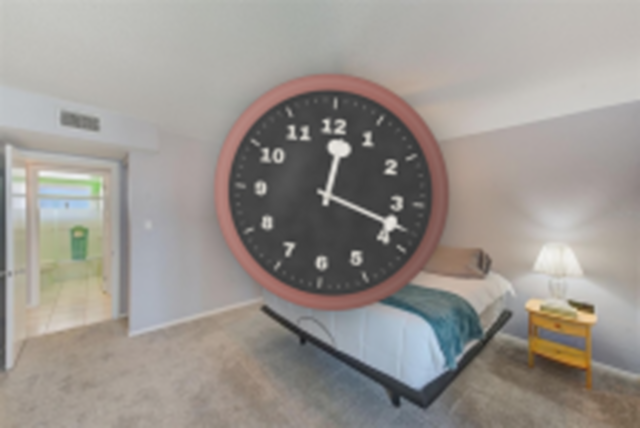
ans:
**12:18**
